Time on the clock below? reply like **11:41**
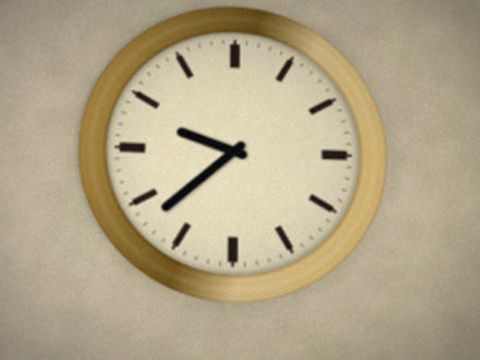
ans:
**9:38**
